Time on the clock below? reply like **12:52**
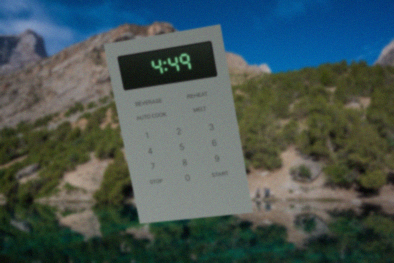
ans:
**4:49**
